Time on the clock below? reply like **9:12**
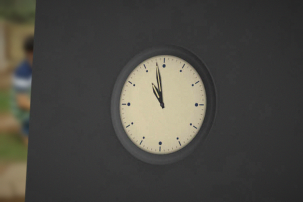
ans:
**10:58**
